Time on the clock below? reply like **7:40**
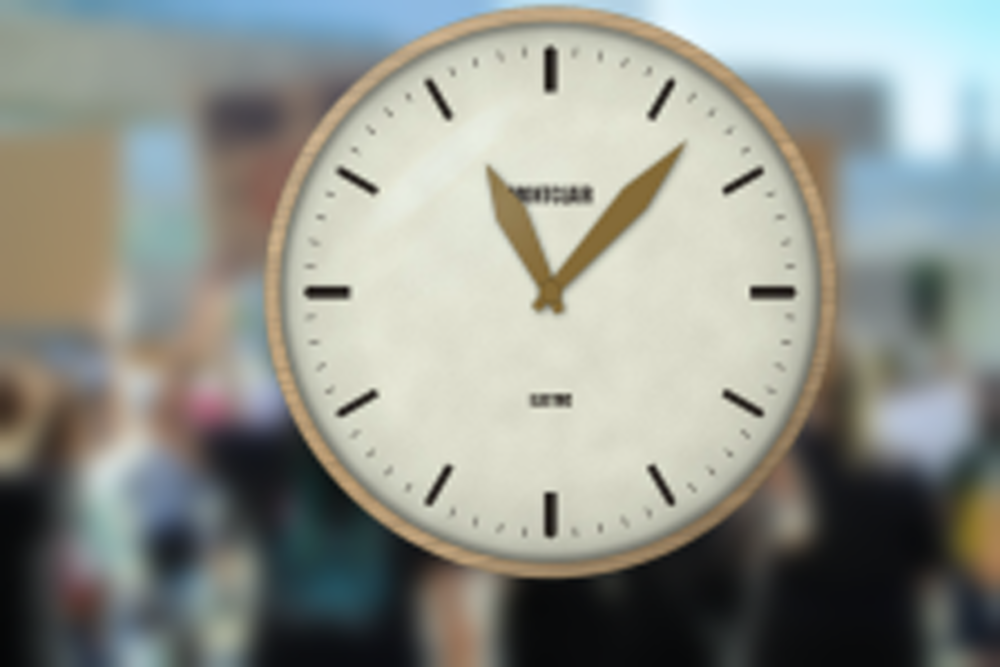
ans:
**11:07**
